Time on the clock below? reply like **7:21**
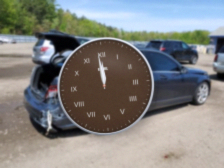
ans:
**11:59**
